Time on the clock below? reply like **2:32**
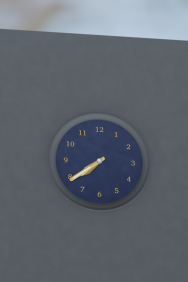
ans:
**7:39**
